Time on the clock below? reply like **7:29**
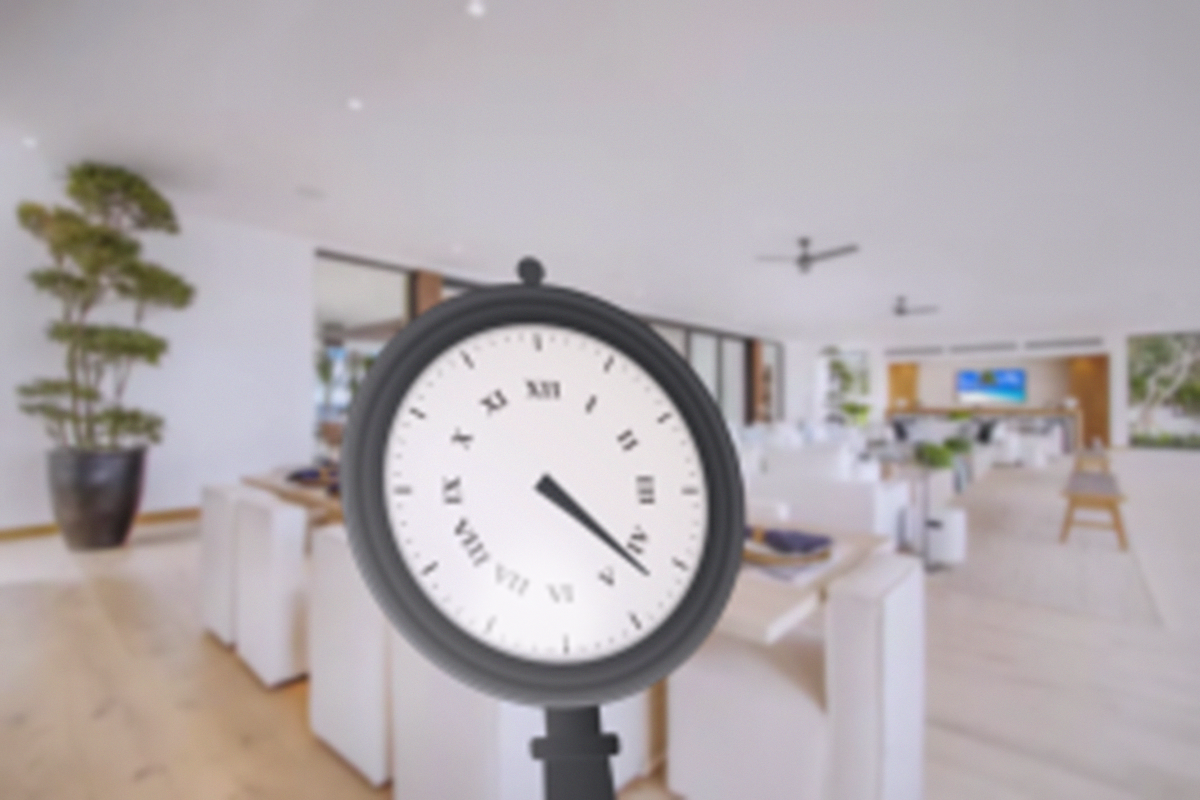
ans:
**4:22**
